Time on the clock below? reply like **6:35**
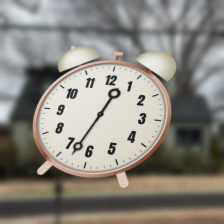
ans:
**12:33**
